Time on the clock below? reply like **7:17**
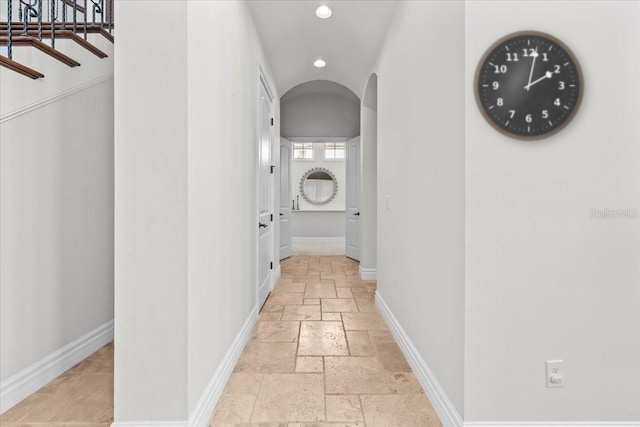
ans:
**2:02**
